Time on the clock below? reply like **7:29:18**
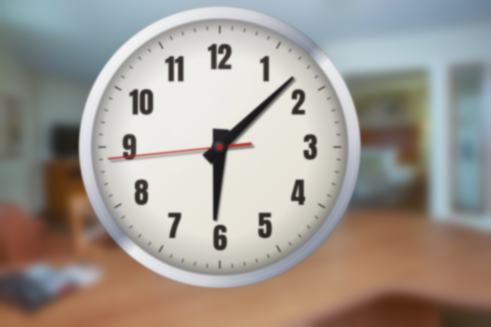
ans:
**6:07:44**
